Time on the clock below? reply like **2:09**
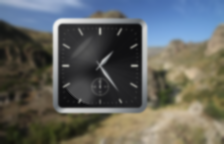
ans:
**1:24**
